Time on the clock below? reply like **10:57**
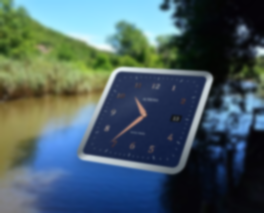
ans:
**10:36**
